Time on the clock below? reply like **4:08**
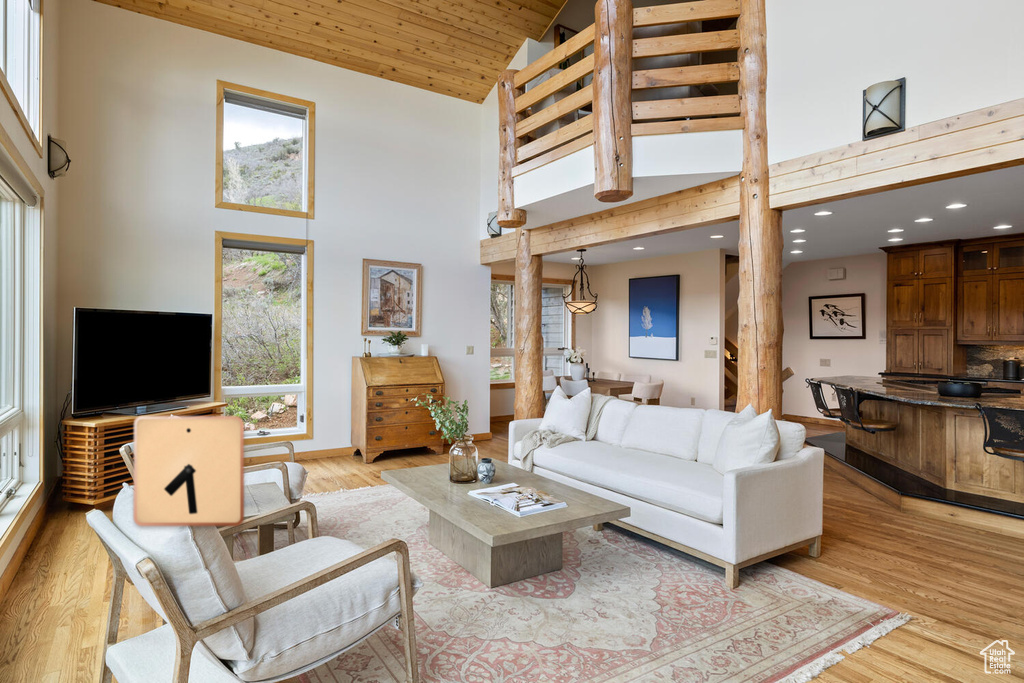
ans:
**7:29**
